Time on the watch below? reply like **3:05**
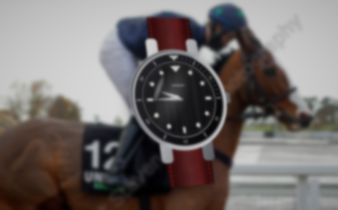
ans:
**9:45**
